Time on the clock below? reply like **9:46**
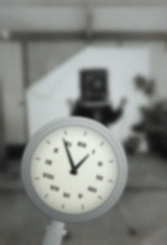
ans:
**12:54**
